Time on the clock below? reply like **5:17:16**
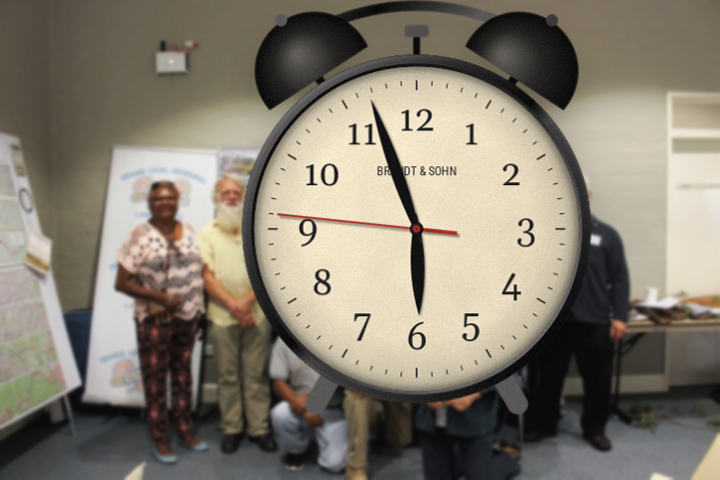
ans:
**5:56:46**
